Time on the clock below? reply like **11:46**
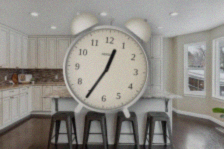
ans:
**12:35**
